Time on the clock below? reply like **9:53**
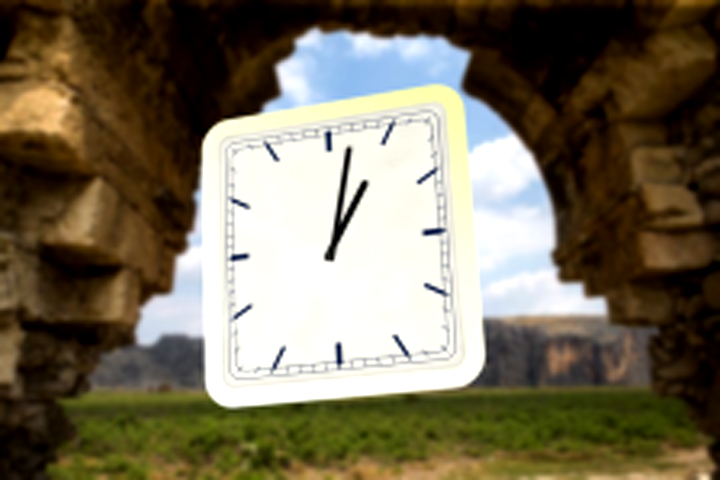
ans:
**1:02**
